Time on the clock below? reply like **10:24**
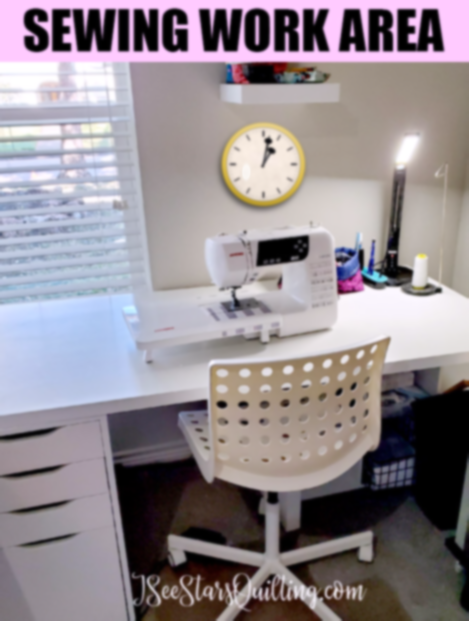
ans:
**1:02**
